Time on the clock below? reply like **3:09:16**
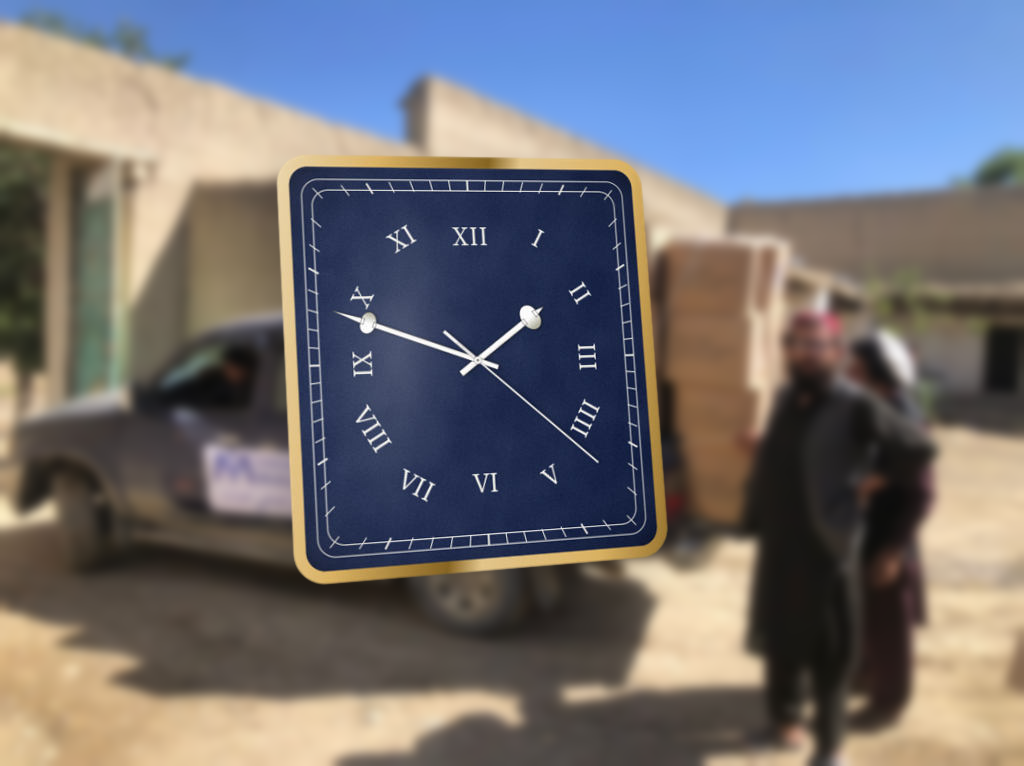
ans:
**1:48:22**
